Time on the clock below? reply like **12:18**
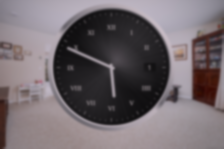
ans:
**5:49**
